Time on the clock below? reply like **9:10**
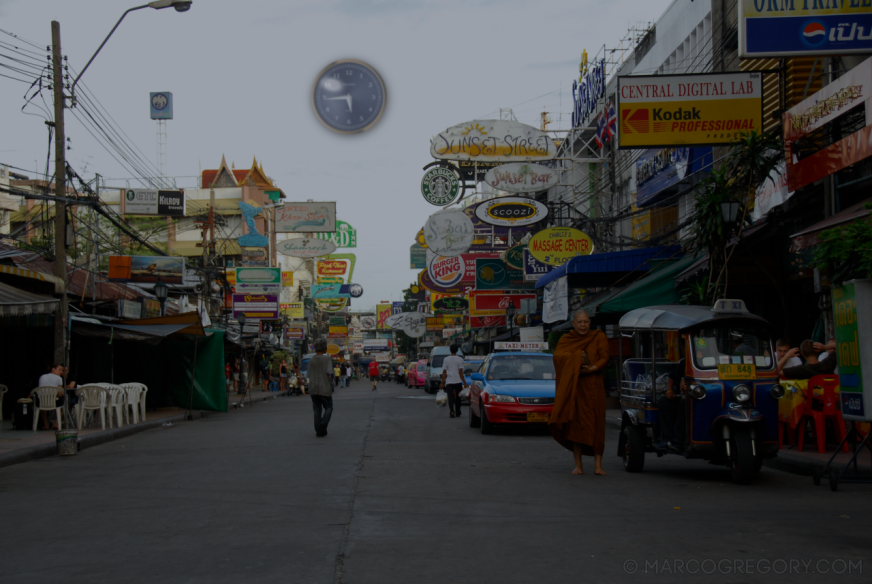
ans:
**5:44**
